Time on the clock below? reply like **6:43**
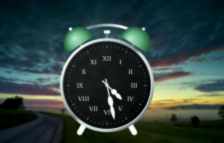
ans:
**4:28**
